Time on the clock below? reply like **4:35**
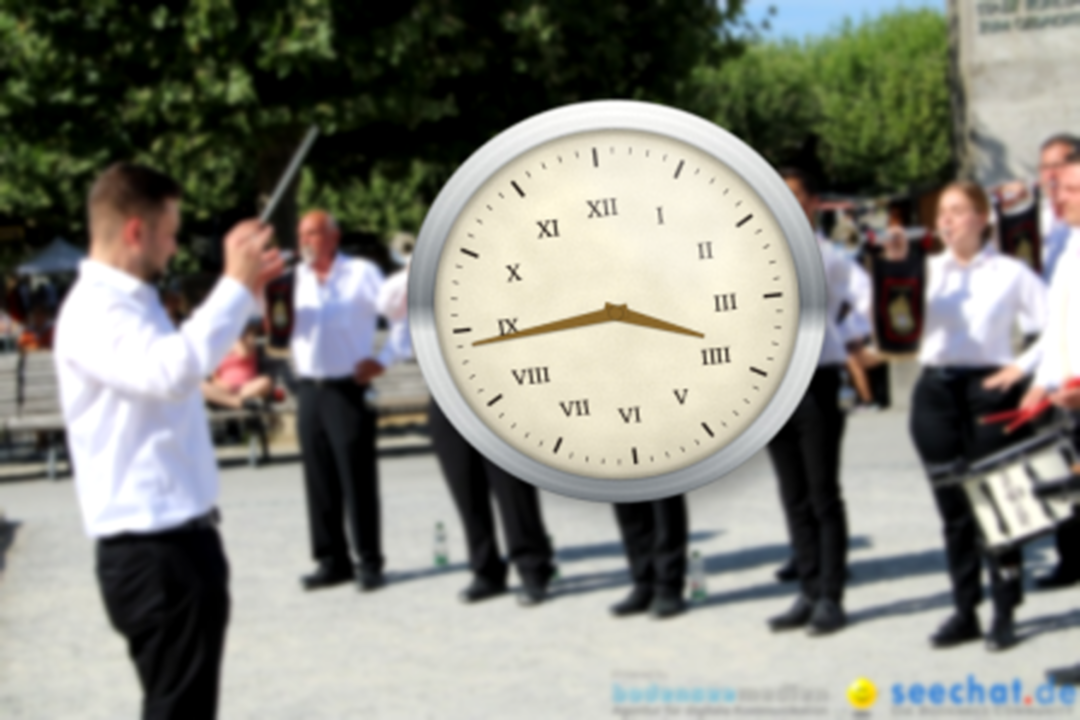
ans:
**3:44**
